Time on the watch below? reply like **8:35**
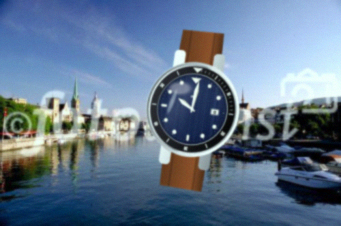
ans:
**10:01**
